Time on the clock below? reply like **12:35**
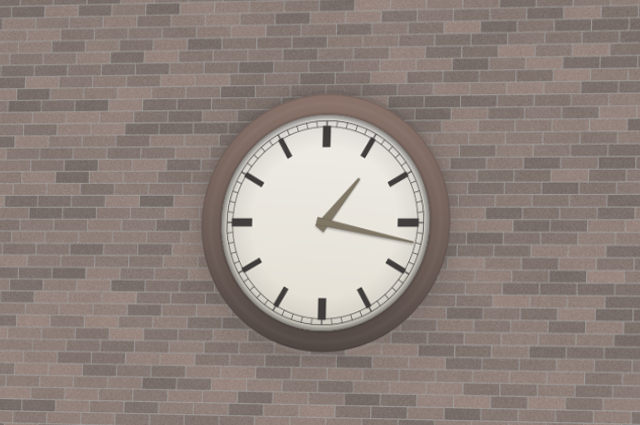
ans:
**1:17**
